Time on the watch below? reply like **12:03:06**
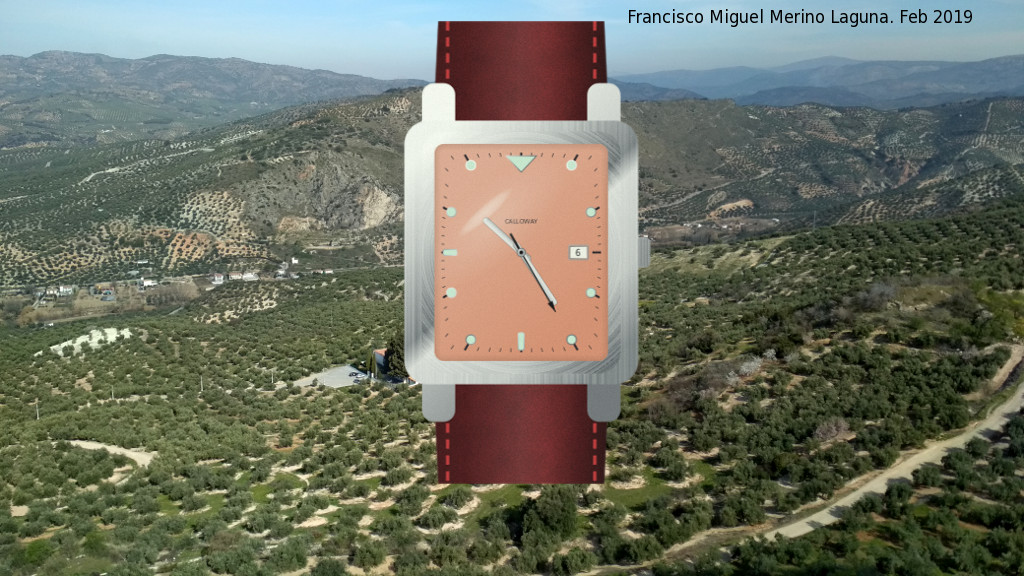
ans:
**10:24:25**
